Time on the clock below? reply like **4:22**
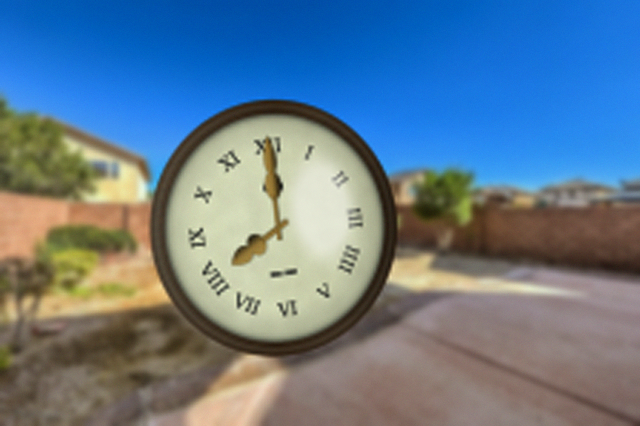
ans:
**8:00**
